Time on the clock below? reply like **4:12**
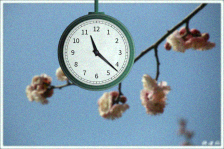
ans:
**11:22**
